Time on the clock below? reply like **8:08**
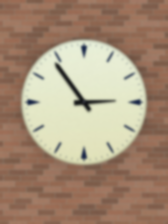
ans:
**2:54**
